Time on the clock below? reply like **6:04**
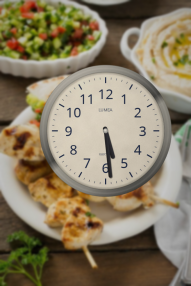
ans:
**5:29**
